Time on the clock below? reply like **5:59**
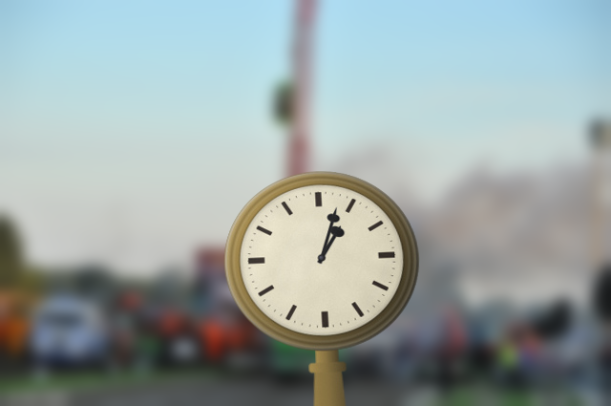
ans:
**1:03**
